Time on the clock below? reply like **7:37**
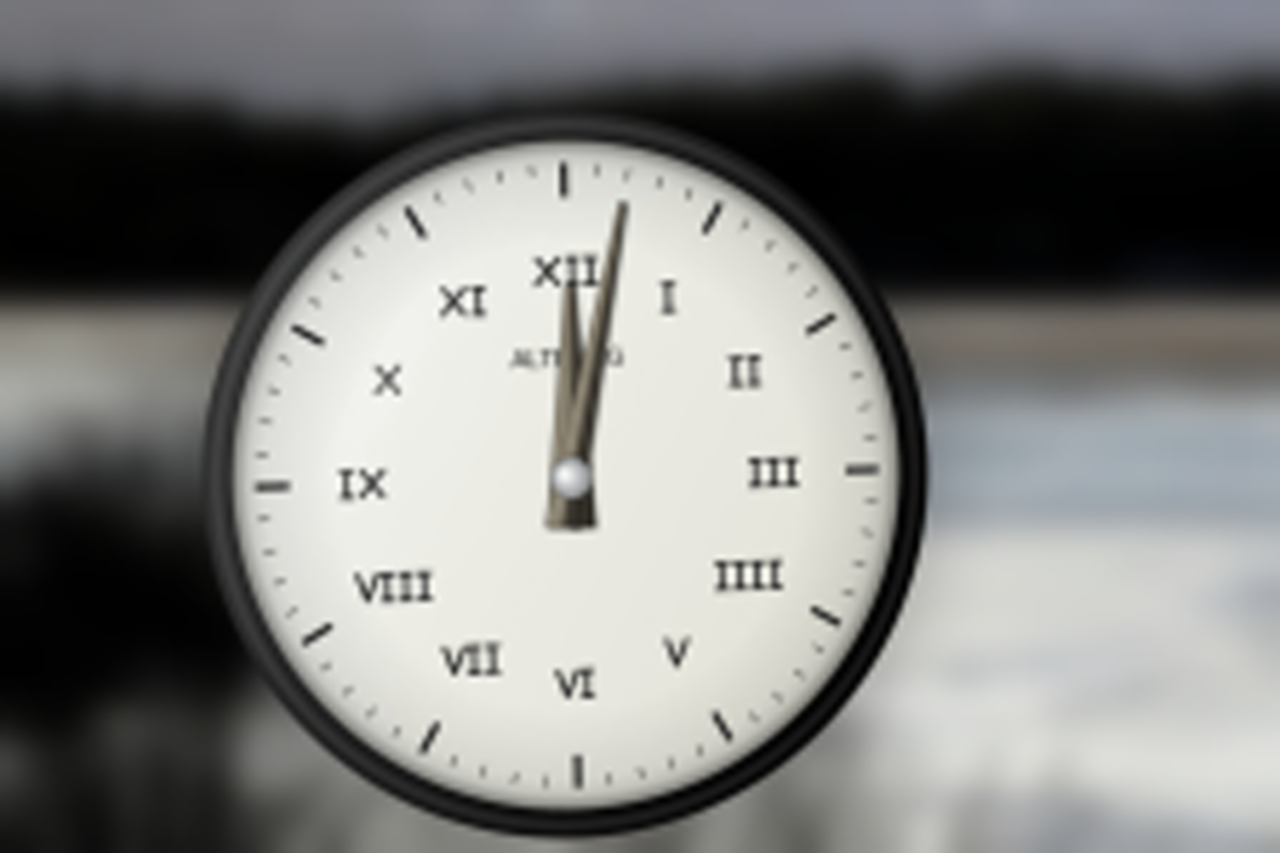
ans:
**12:02**
